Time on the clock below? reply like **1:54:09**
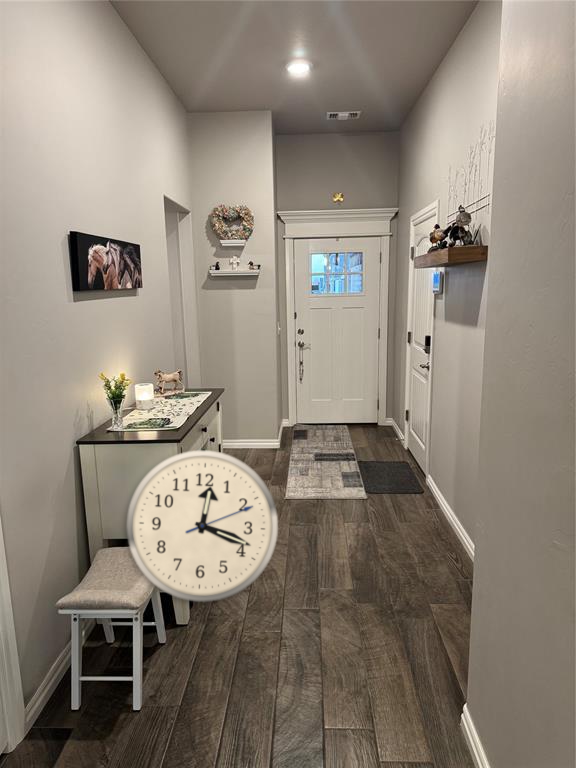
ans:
**12:18:11**
